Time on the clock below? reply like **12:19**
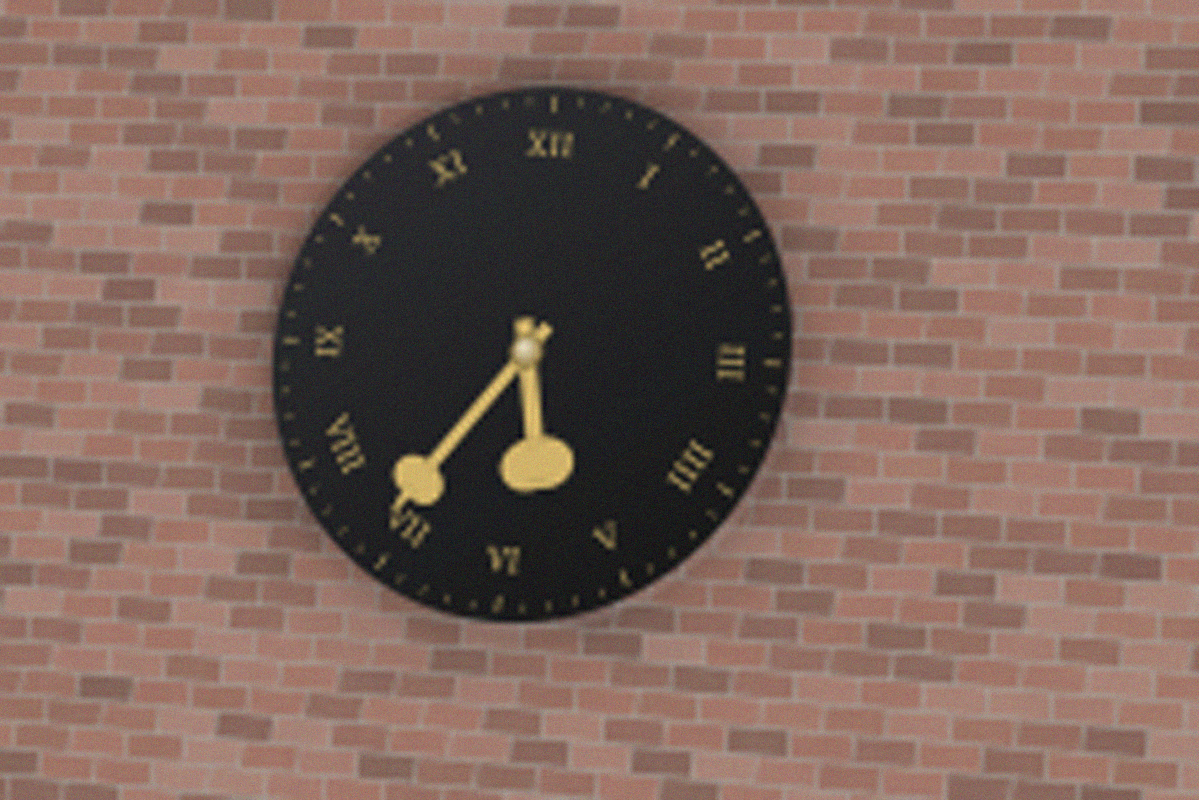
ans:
**5:36**
